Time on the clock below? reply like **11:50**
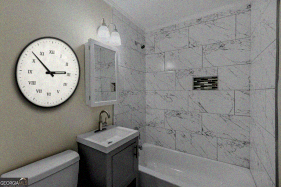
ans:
**2:52**
